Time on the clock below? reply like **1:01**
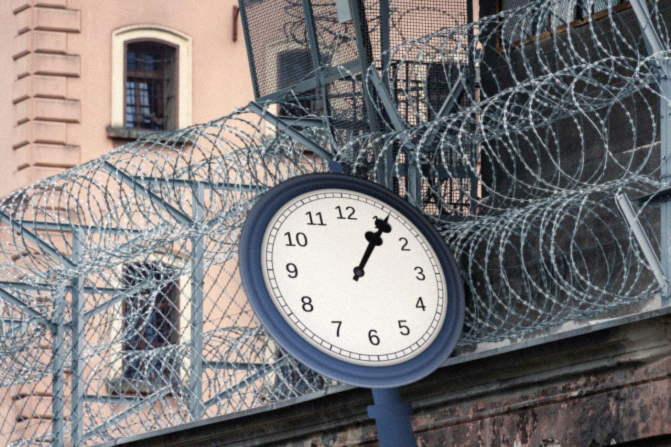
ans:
**1:06**
